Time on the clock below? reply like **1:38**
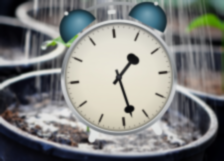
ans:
**1:28**
